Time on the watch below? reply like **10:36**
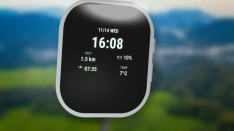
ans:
**16:08**
